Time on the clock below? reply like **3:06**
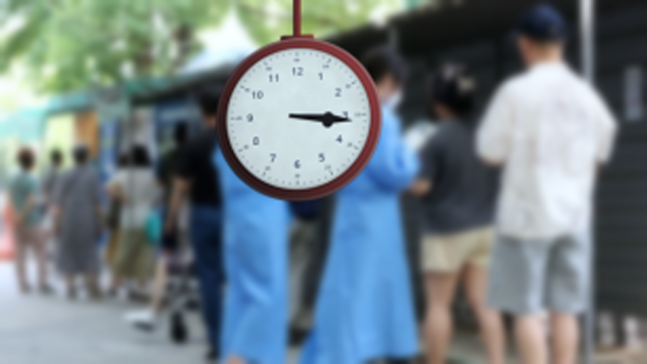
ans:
**3:16**
